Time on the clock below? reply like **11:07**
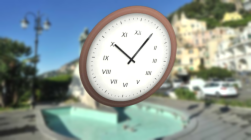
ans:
**10:05**
